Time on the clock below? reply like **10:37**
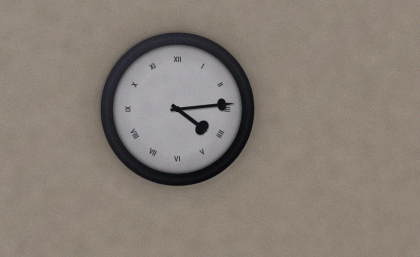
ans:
**4:14**
